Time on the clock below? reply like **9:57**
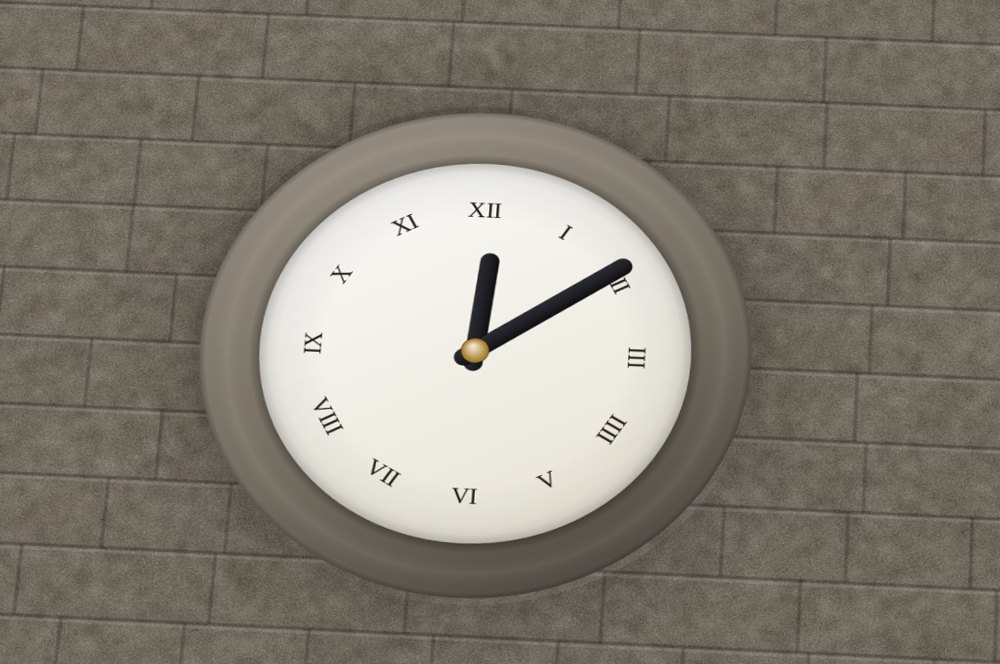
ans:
**12:09**
